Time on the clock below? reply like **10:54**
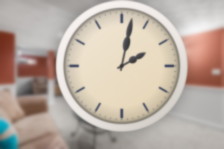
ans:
**2:02**
